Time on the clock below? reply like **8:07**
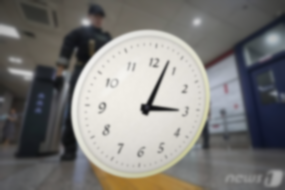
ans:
**3:03**
